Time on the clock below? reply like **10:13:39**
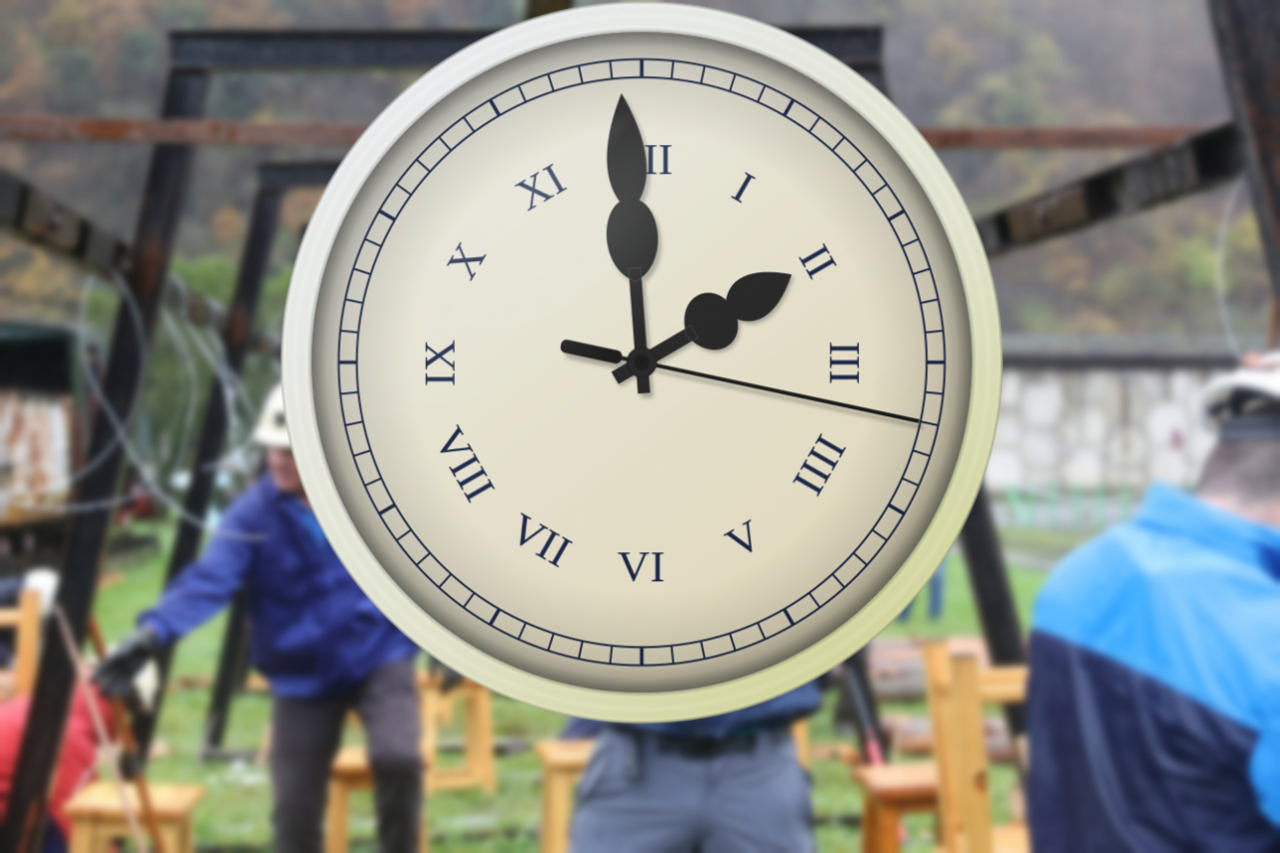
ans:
**1:59:17**
